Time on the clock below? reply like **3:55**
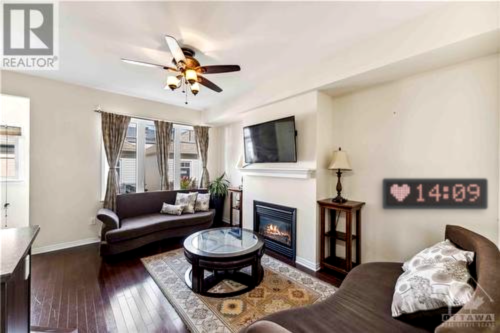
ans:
**14:09**
